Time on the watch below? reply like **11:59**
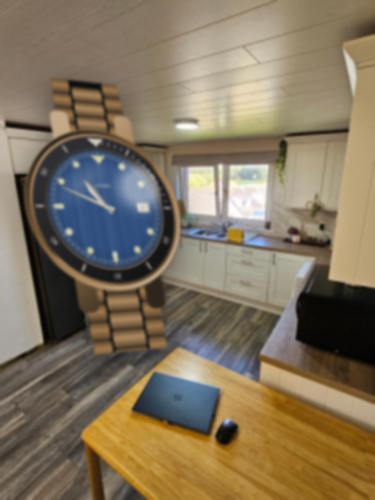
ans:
**10:49**
